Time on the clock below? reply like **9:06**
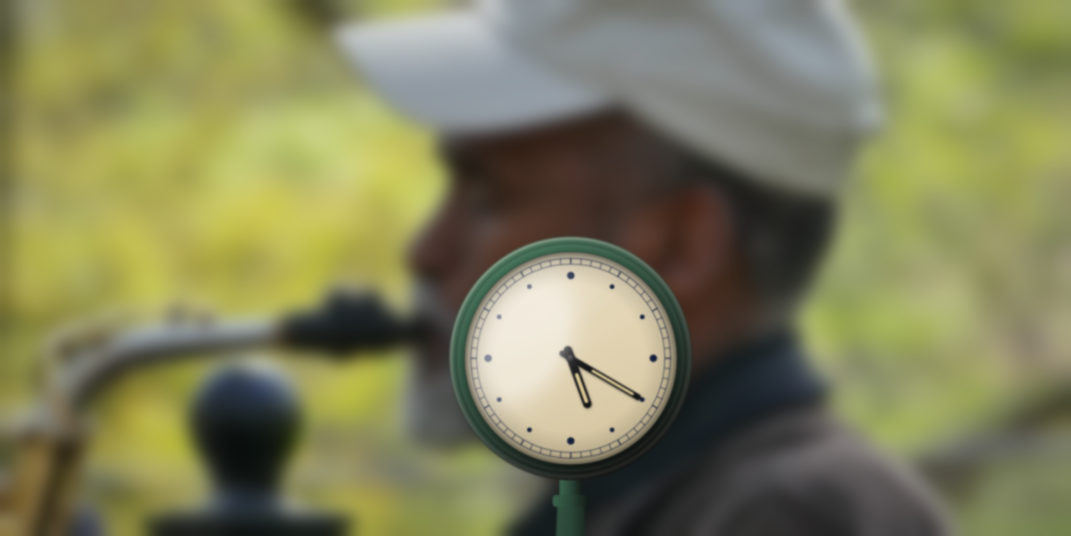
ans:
**5:20**
